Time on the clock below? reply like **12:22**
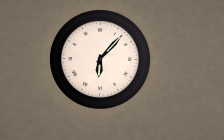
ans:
**6:07**
